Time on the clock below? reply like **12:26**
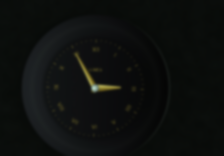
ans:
**2:55**
